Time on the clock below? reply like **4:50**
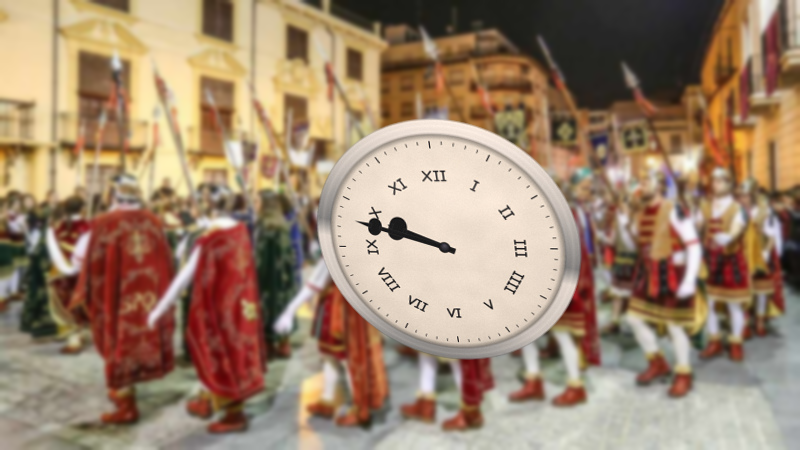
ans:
**9:48**
